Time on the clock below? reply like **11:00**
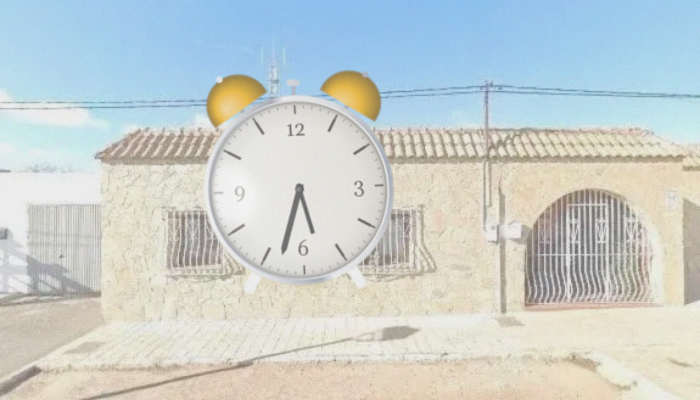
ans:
**5:33**
